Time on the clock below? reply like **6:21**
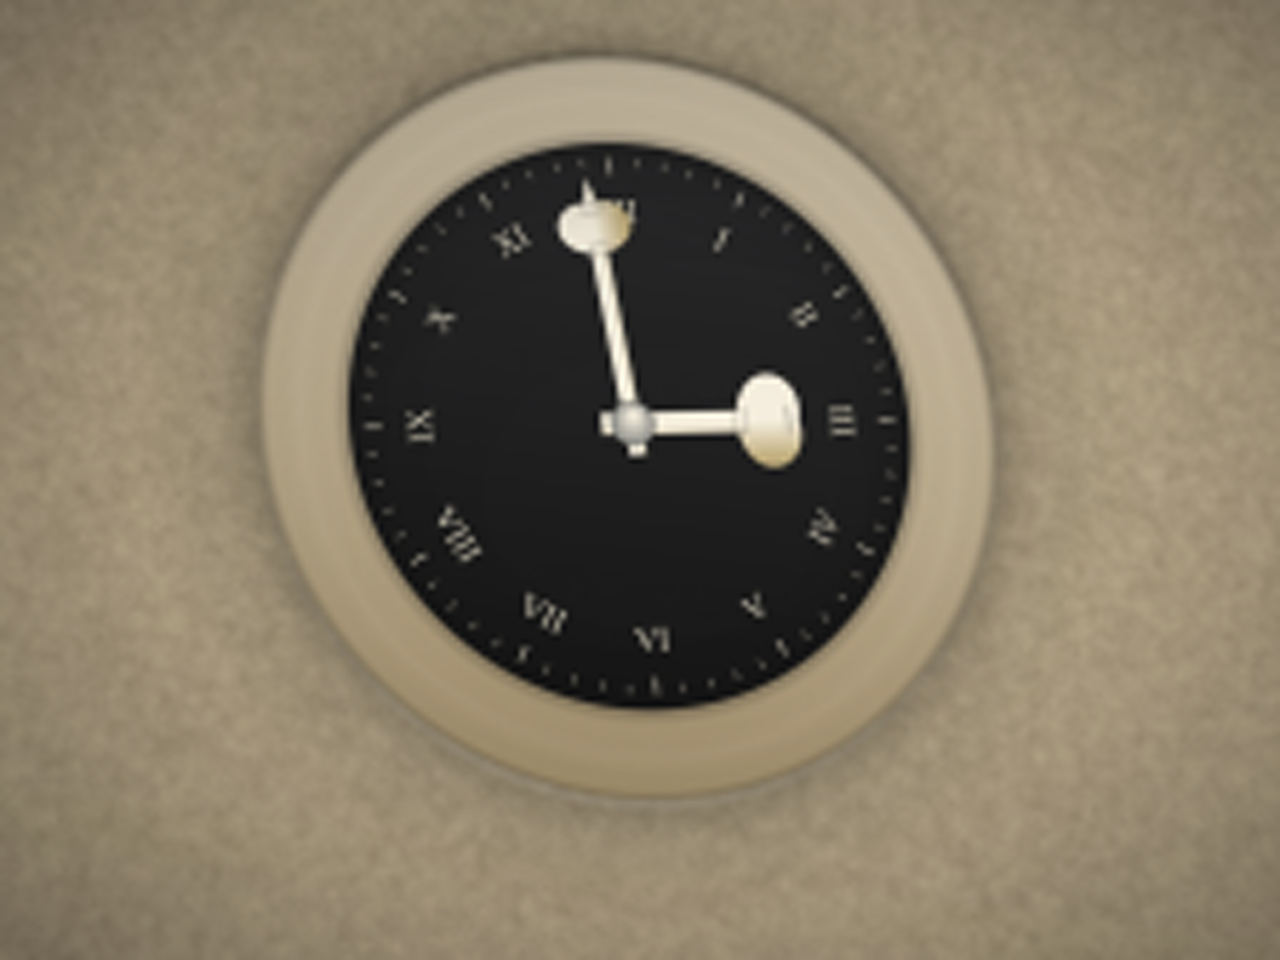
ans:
**2:59**
